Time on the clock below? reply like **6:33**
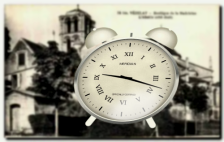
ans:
**9:18**
